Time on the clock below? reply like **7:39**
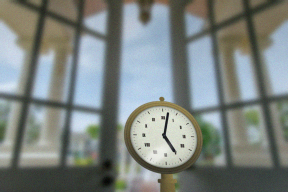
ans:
**5:02**
